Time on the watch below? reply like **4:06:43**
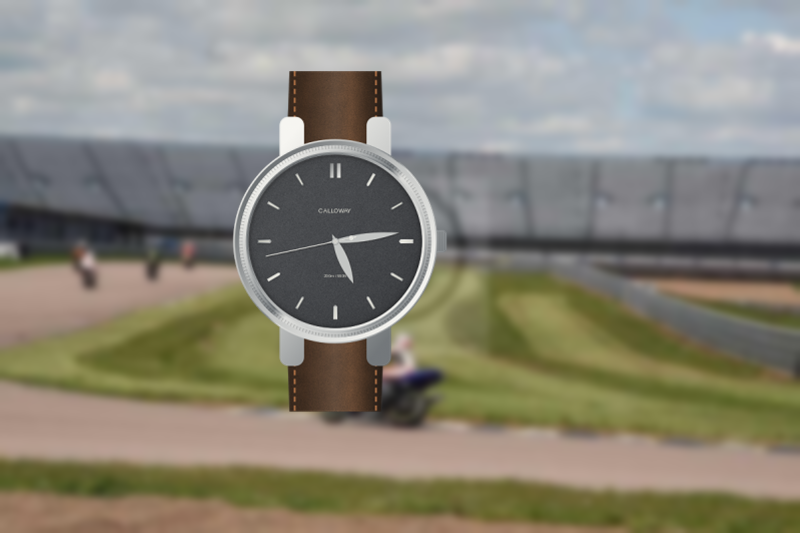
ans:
**5:13:43**
